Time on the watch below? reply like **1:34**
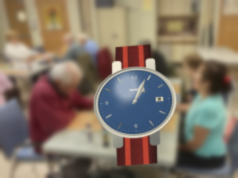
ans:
**1:04**
